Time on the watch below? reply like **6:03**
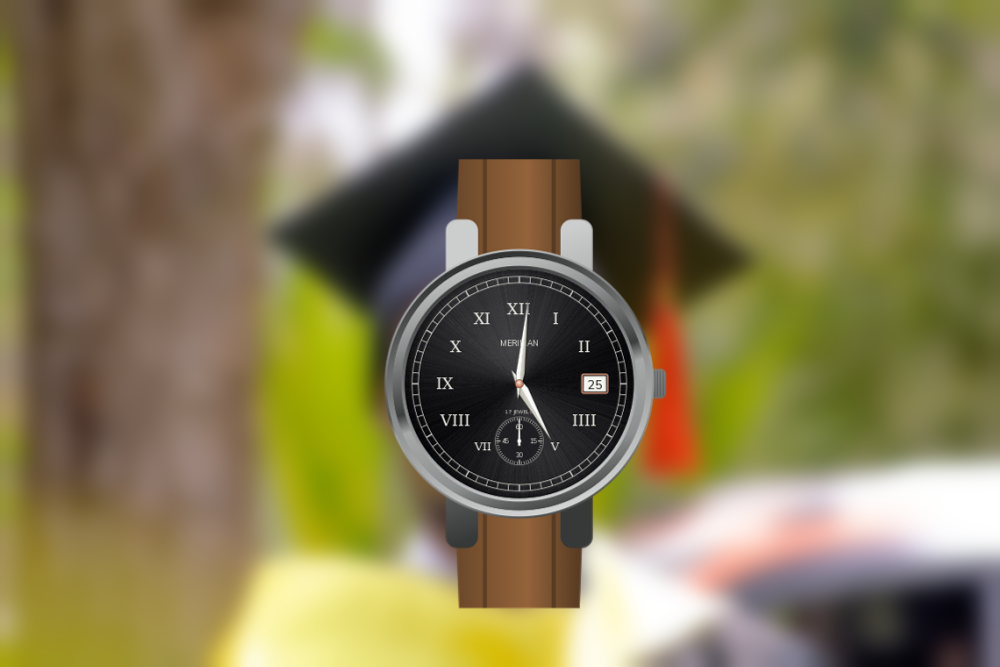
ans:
**5:01**
